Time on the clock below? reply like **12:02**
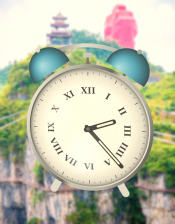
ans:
**2:23**
